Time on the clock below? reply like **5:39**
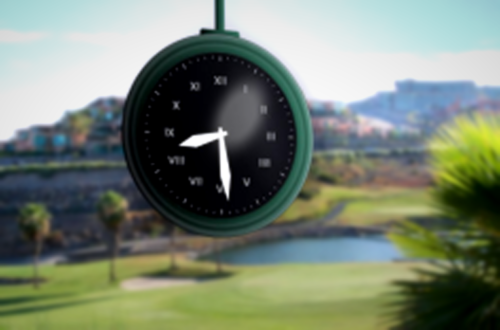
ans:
**8:29**
